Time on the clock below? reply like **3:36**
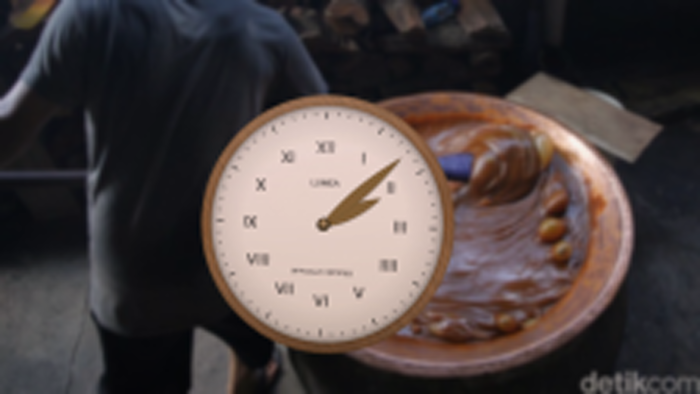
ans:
**2:08**
